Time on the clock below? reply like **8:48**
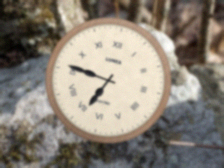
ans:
**6:46**
